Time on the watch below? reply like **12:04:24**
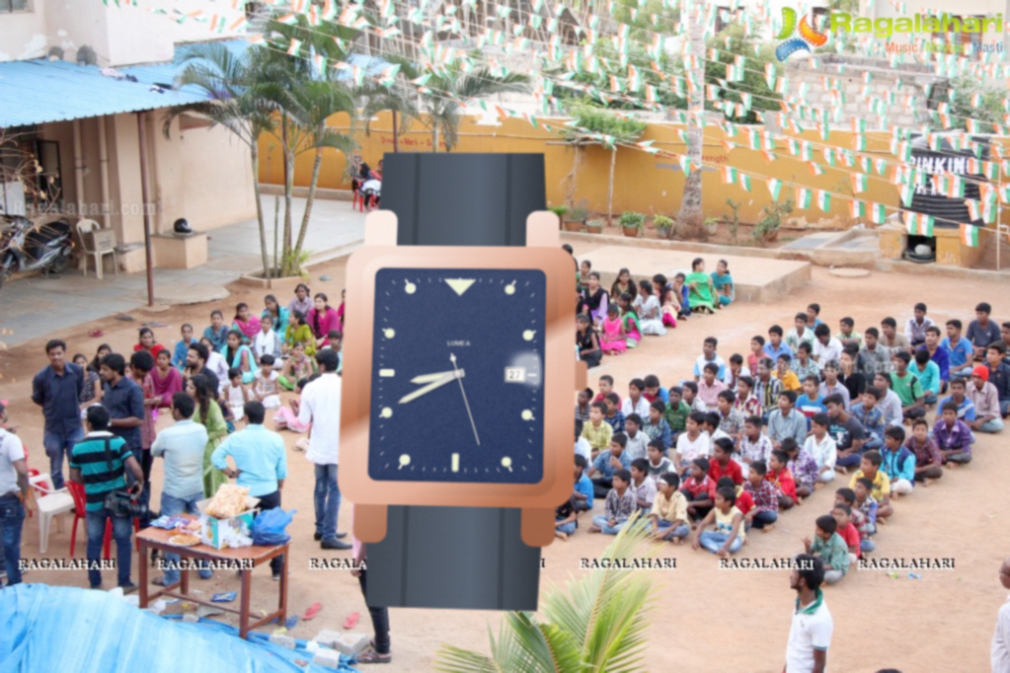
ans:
**8:40:27**
